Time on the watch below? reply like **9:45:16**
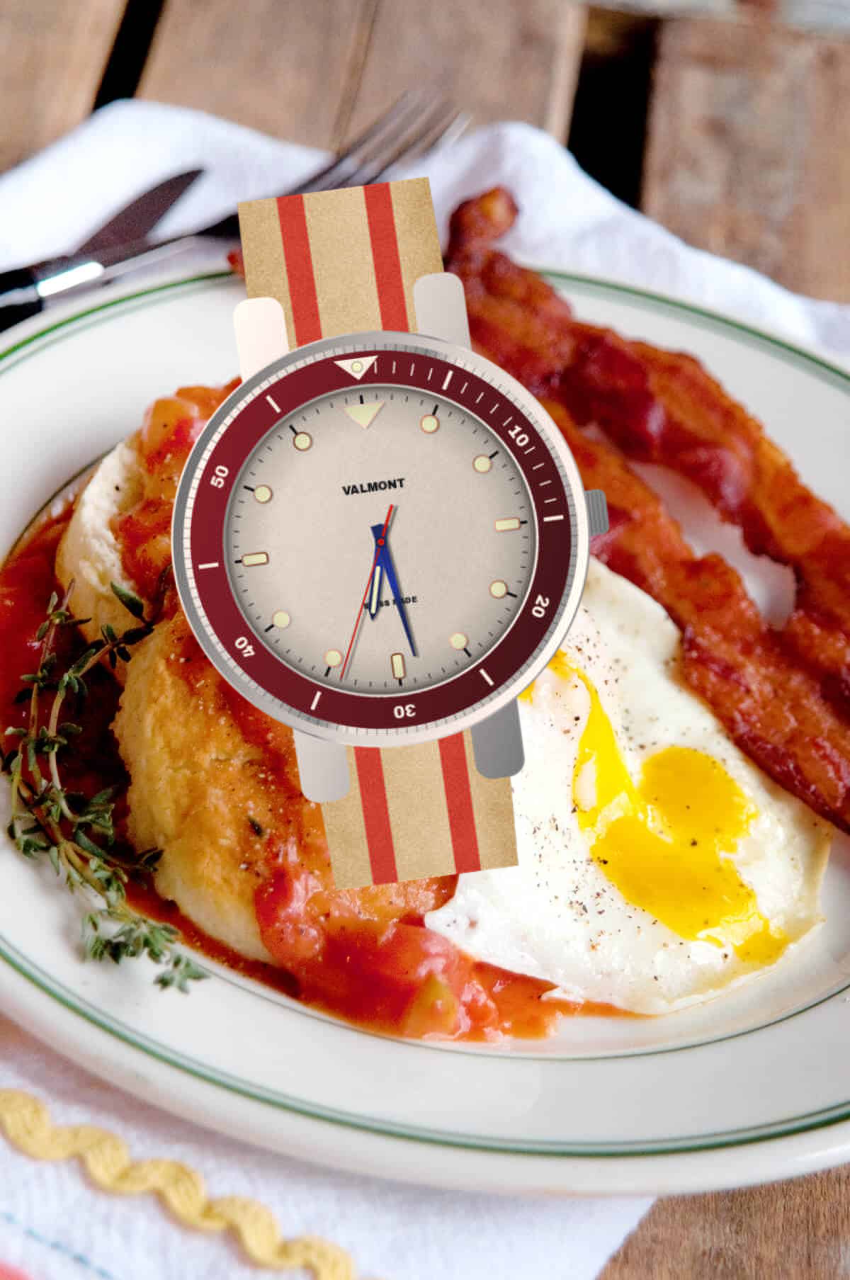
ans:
**6:28:34**
